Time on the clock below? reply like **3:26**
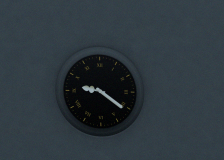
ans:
**9:21**
